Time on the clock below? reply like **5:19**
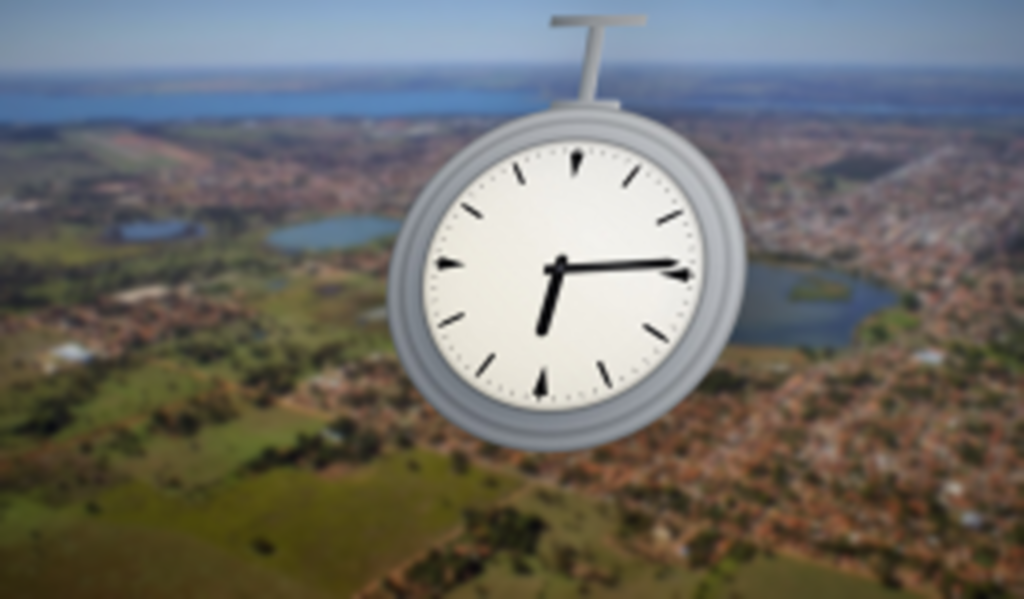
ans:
**6:14**
